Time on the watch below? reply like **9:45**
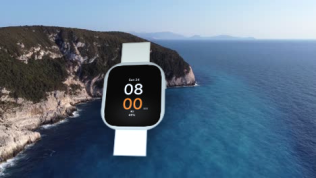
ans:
**8:00**
